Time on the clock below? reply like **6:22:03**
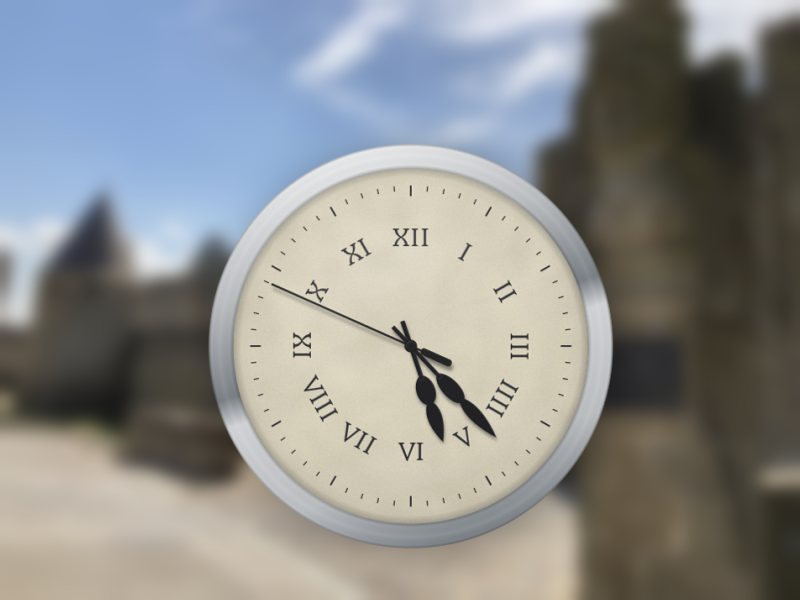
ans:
**5:22:49**
